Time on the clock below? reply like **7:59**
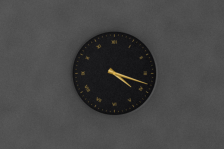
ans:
**4:18**
